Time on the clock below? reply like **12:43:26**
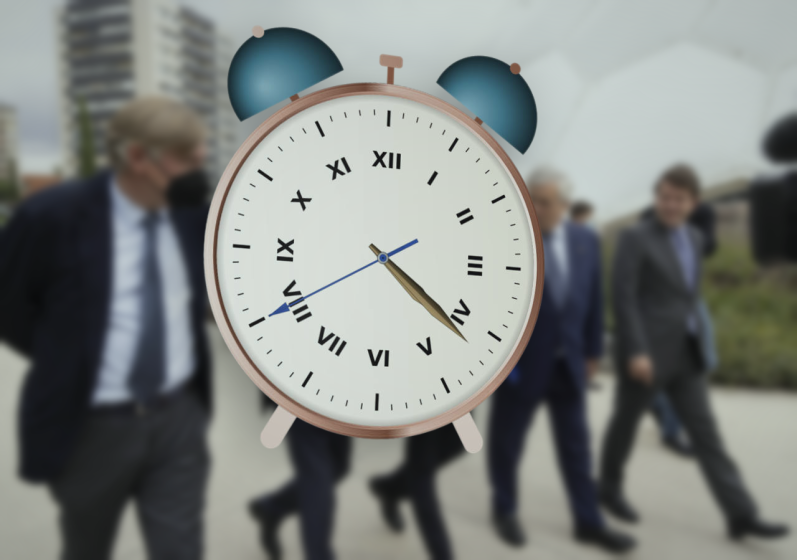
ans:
**4:21:40**
